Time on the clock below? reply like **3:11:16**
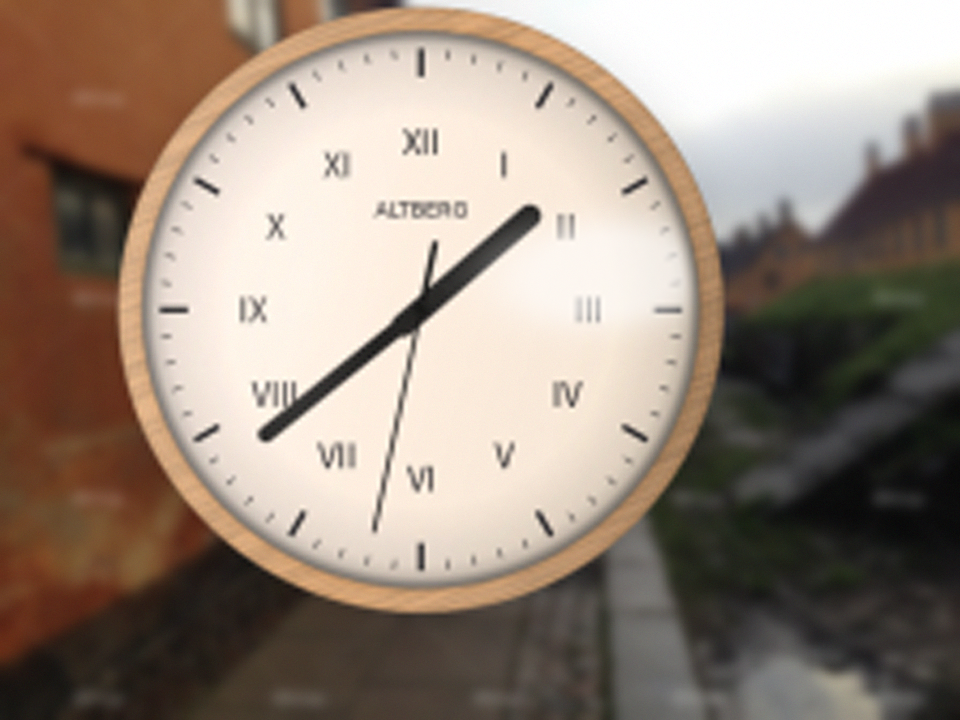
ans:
**1:38:32**
